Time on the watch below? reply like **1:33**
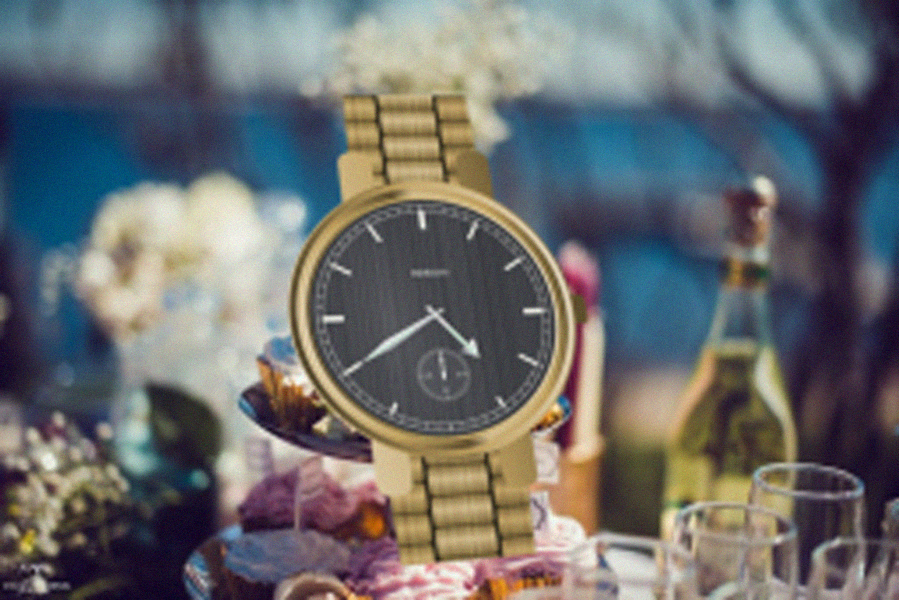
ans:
**4:40**
